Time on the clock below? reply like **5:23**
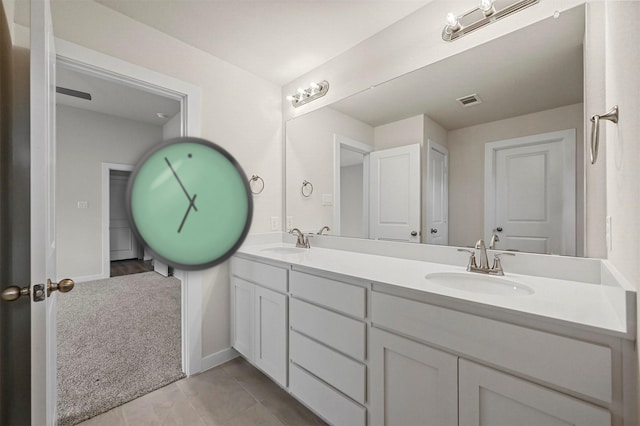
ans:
**6:55**
